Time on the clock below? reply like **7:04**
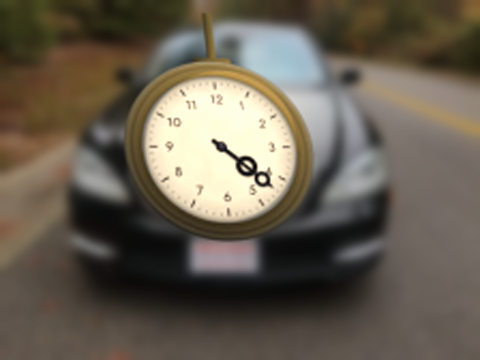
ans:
**4:22**
